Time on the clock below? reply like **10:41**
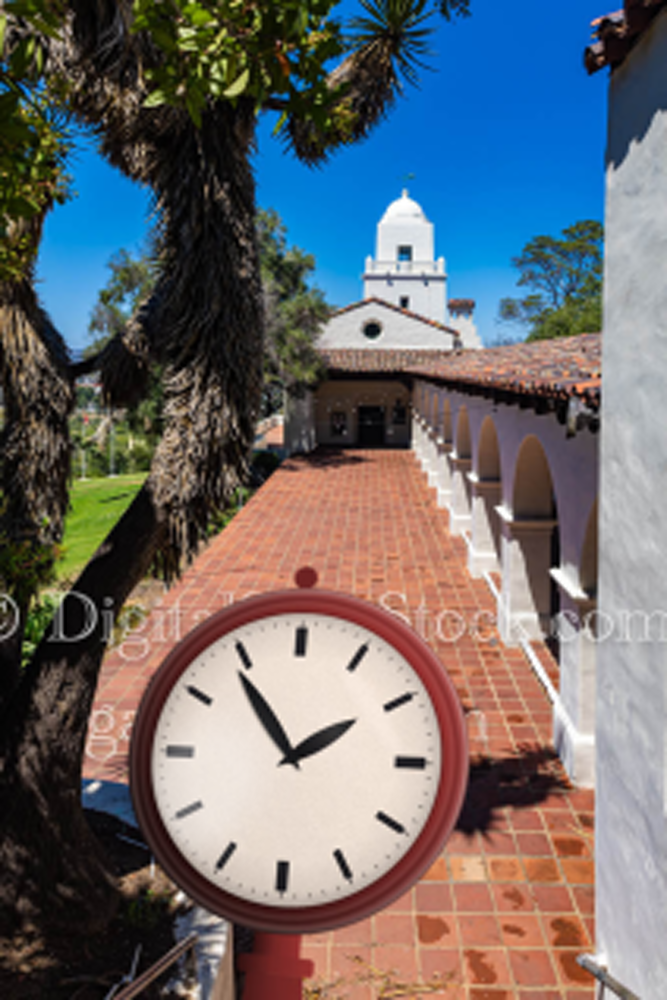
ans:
**1:54**
